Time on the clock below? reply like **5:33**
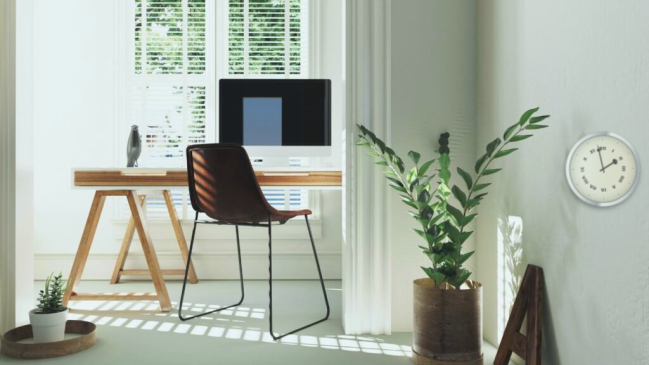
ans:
**1:58**
